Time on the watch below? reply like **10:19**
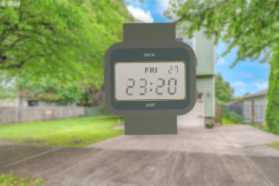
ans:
**23:20**
